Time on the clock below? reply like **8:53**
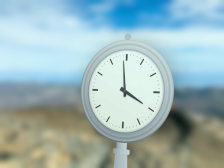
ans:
**3:59**
